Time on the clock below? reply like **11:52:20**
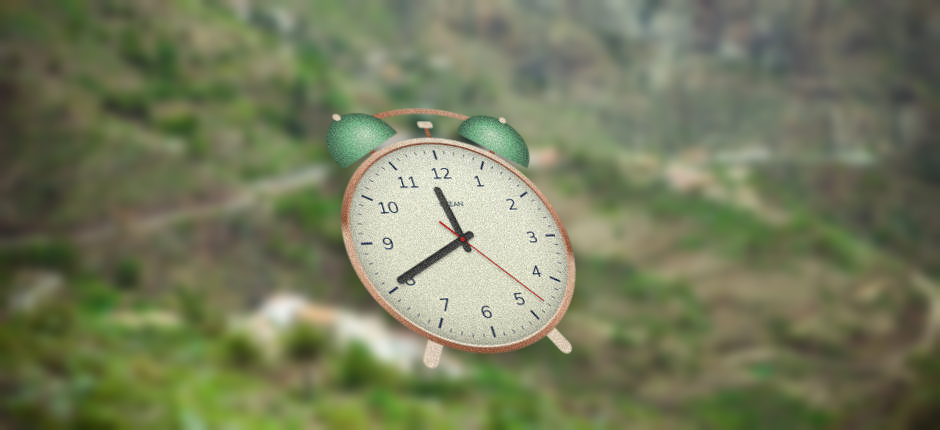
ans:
**11:40:23**
